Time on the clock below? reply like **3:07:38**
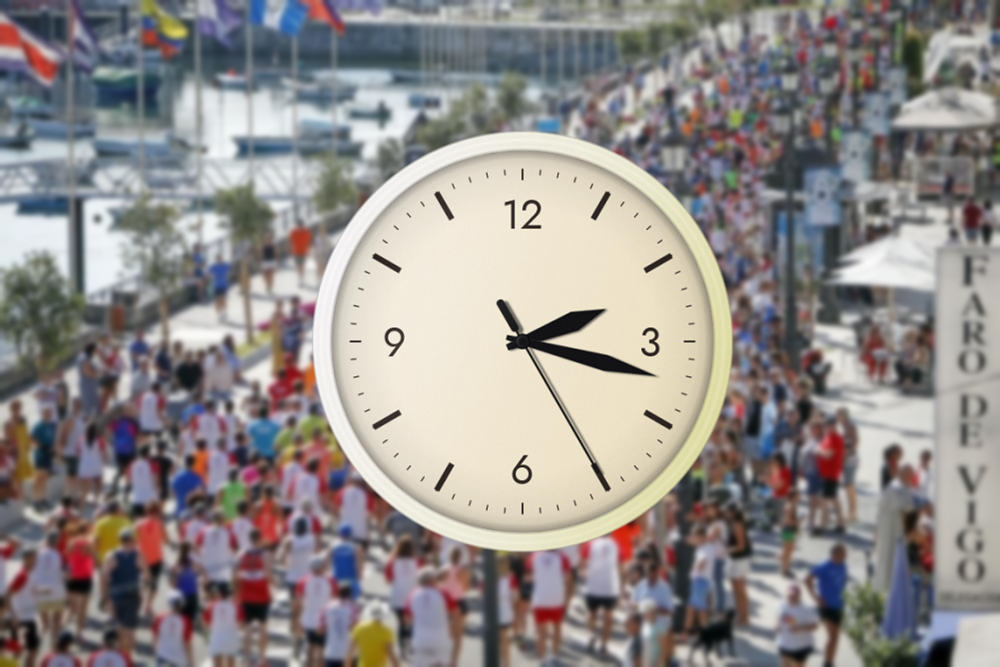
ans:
**2:17:25**
